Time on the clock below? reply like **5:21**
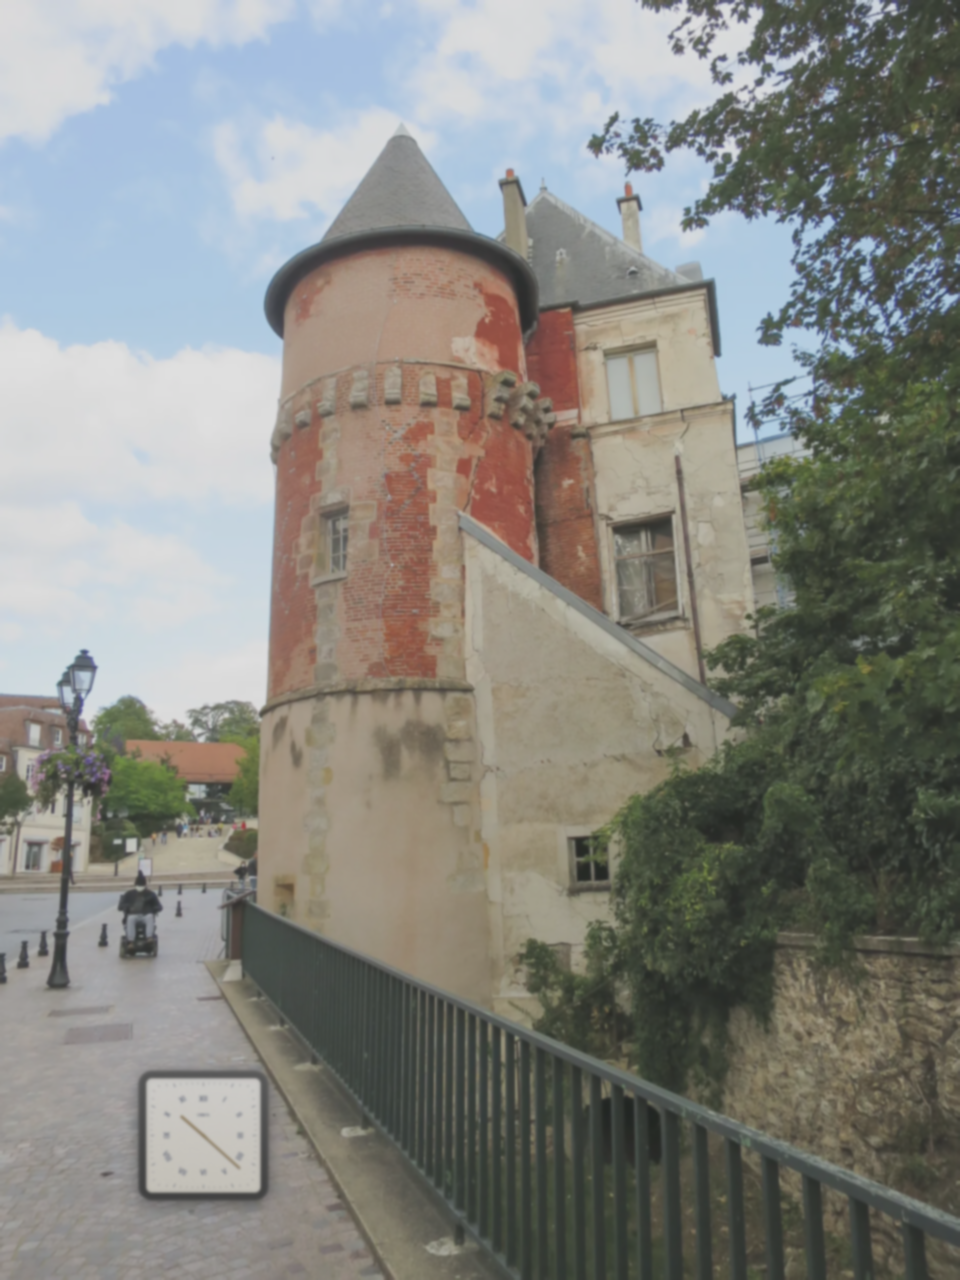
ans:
**10:22**
